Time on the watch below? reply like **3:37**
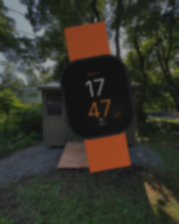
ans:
**17:47**
